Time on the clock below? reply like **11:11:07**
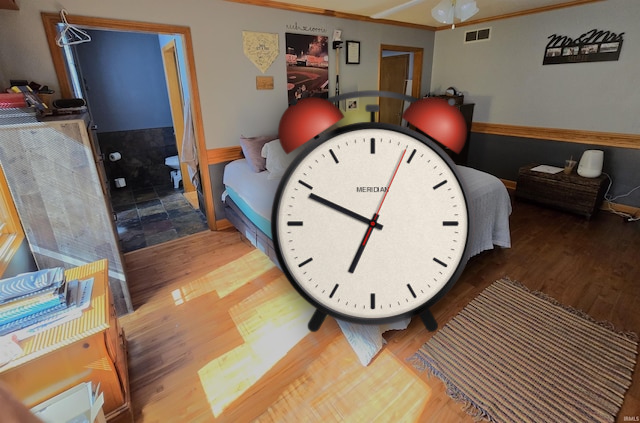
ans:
**6:49:04**
